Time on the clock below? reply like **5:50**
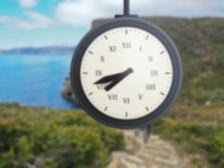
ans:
**7:42**
